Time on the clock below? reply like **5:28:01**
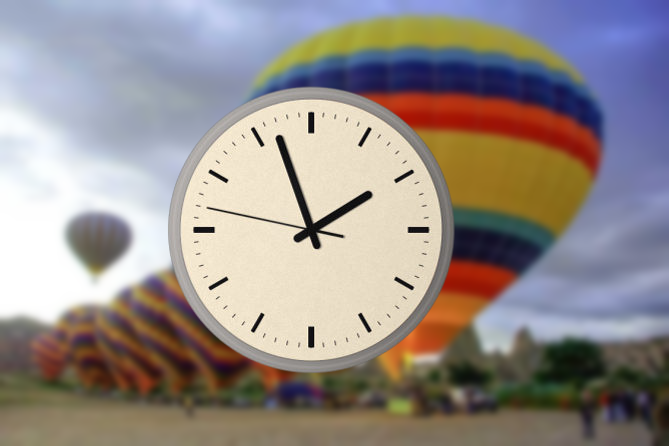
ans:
**1:56:47**
